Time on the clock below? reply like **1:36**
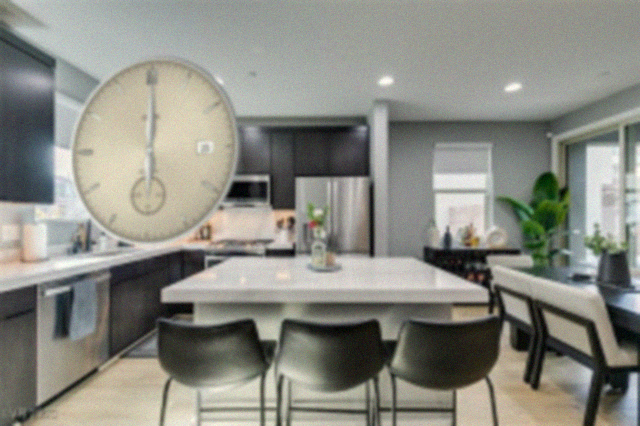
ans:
**6:00**
